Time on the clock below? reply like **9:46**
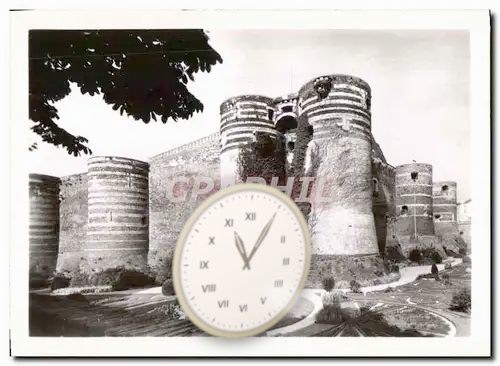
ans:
**11:05**
